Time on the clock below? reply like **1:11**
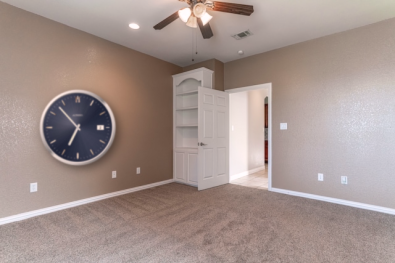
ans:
**6:53**
